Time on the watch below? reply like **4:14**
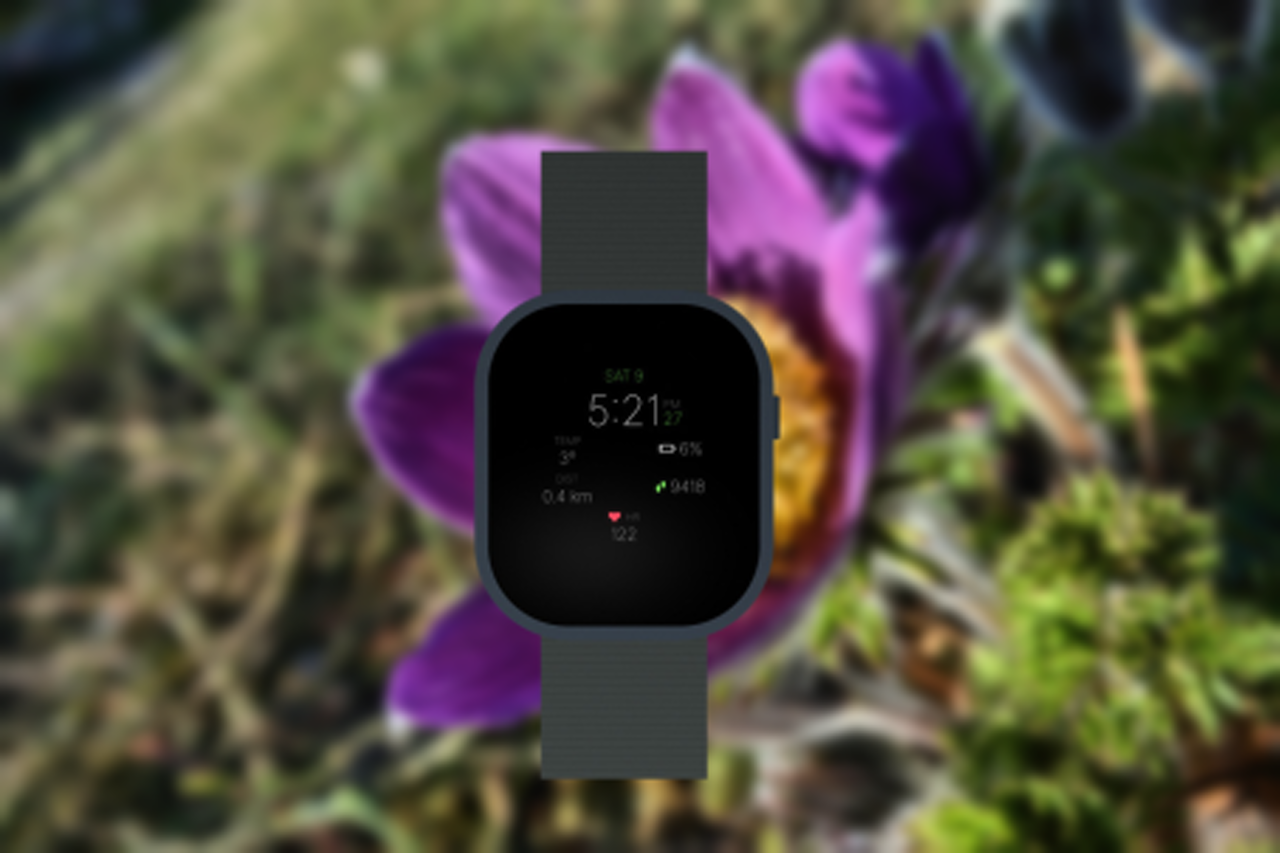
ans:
**5:21**
